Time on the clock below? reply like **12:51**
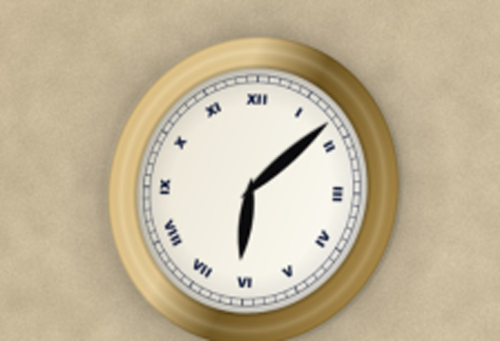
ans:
**6:08**
